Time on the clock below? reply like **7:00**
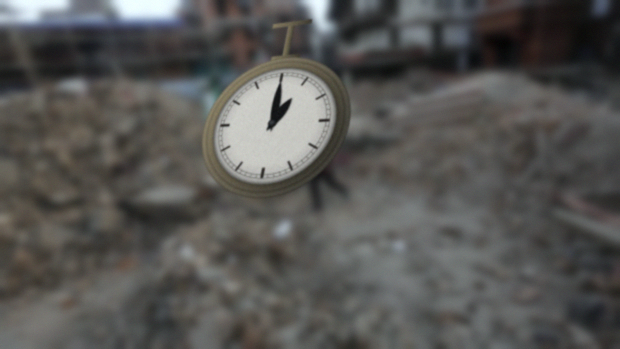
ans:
**1:00**
